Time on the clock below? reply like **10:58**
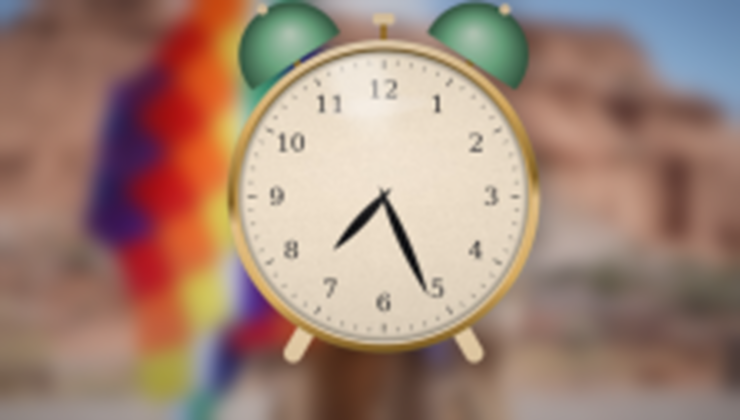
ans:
**7:26**
